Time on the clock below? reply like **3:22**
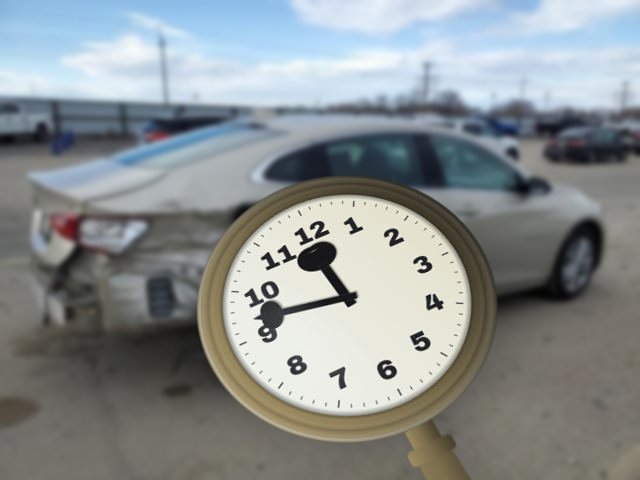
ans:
**11:47**
